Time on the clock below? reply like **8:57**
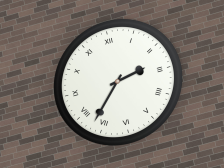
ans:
**2:37**
